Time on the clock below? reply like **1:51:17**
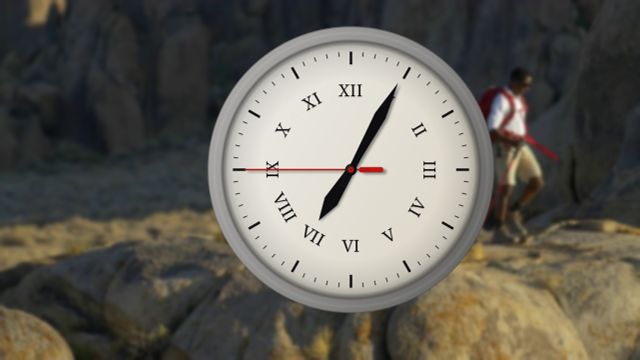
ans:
**7:04:45**
